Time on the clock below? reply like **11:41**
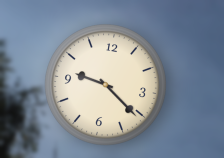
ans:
**9:21**
